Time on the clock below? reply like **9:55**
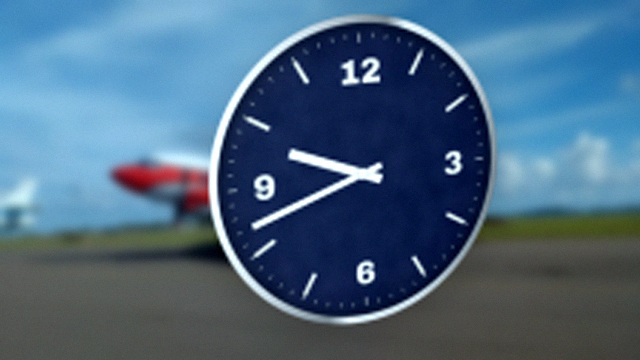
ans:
**9:42**
